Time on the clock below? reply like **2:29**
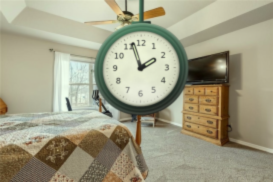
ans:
**1:57**
